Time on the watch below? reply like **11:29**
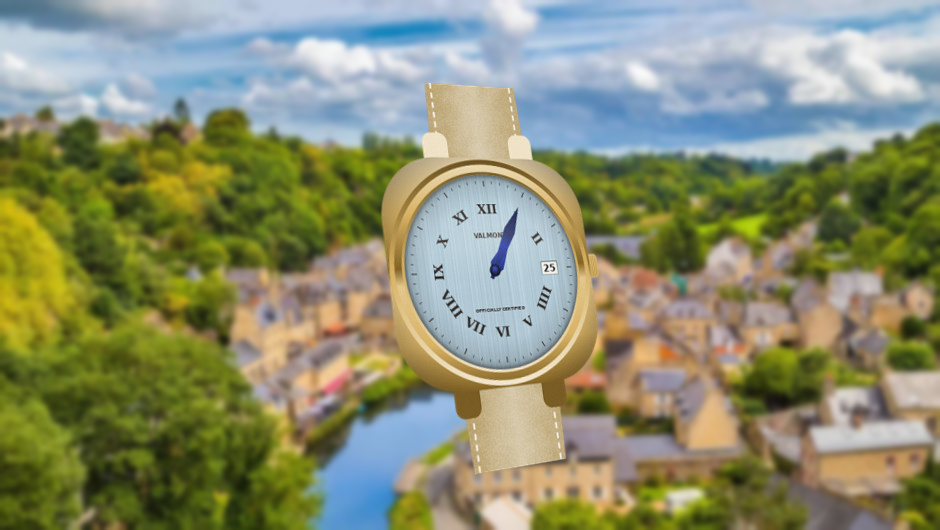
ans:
**1:05**
